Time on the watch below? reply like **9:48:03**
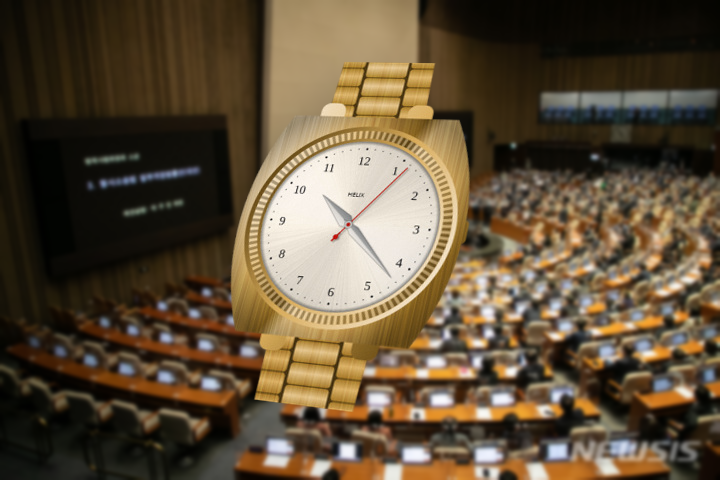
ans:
**10:22:06**
